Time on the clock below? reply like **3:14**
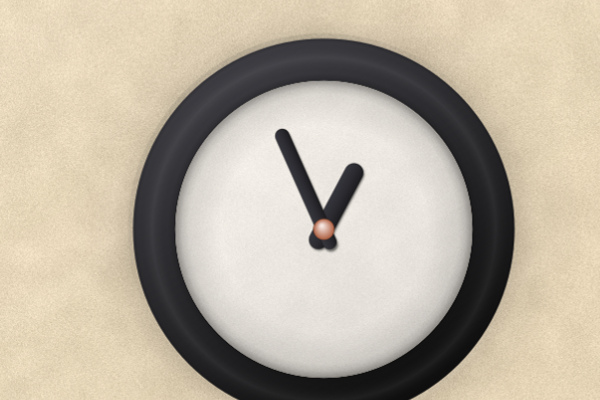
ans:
**12:56**
